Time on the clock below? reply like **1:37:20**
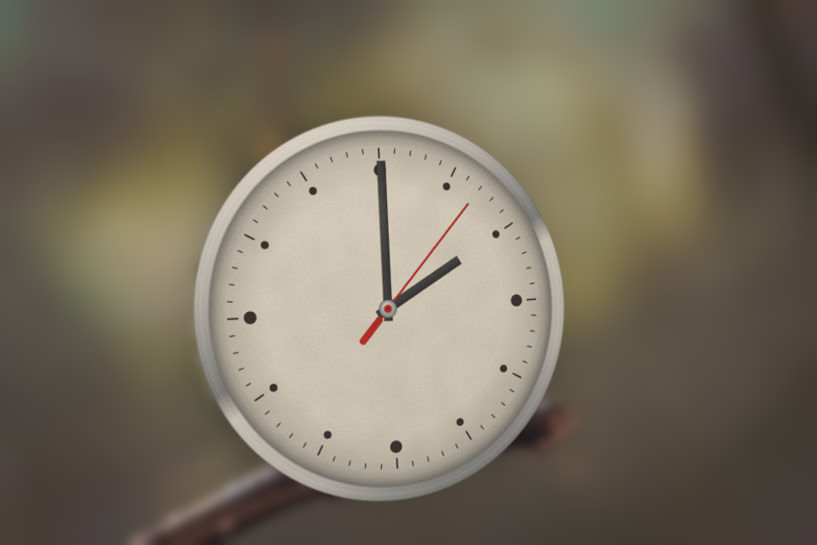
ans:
**2:00:07**
